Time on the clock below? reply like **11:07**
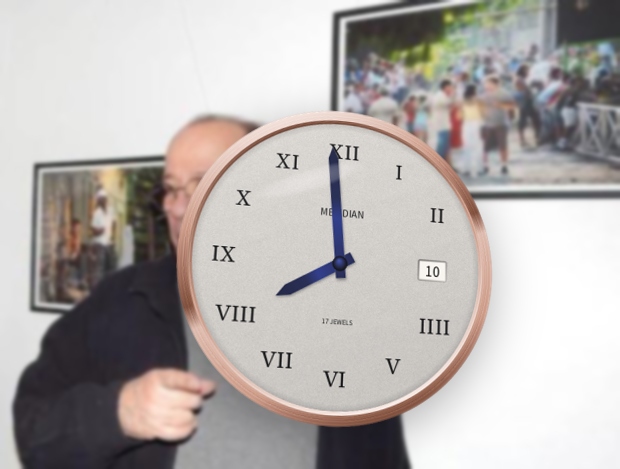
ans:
**7:59**
